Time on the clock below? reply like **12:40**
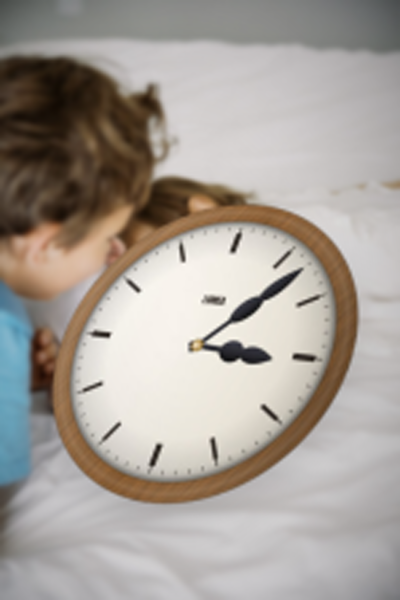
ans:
**3:07**
